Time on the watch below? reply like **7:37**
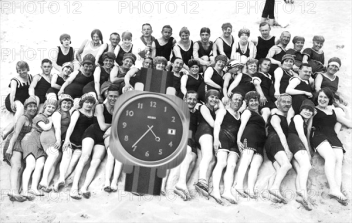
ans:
**4:36**
